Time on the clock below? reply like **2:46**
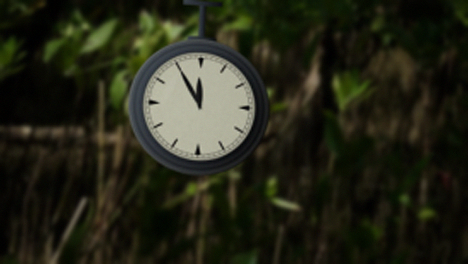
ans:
**11:55**
